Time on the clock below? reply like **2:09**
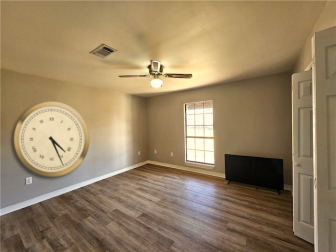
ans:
**4:26**
